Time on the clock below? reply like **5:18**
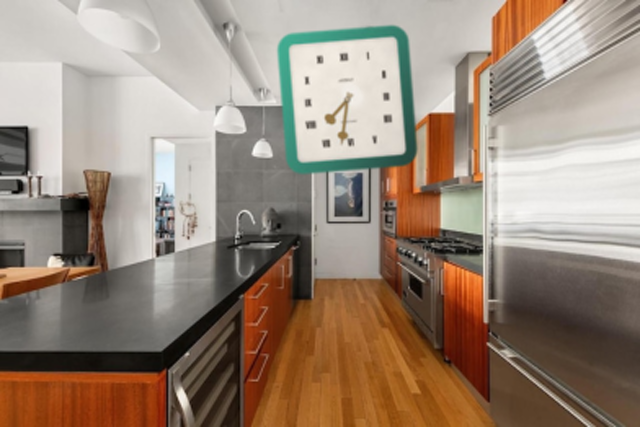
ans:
**7:32**
